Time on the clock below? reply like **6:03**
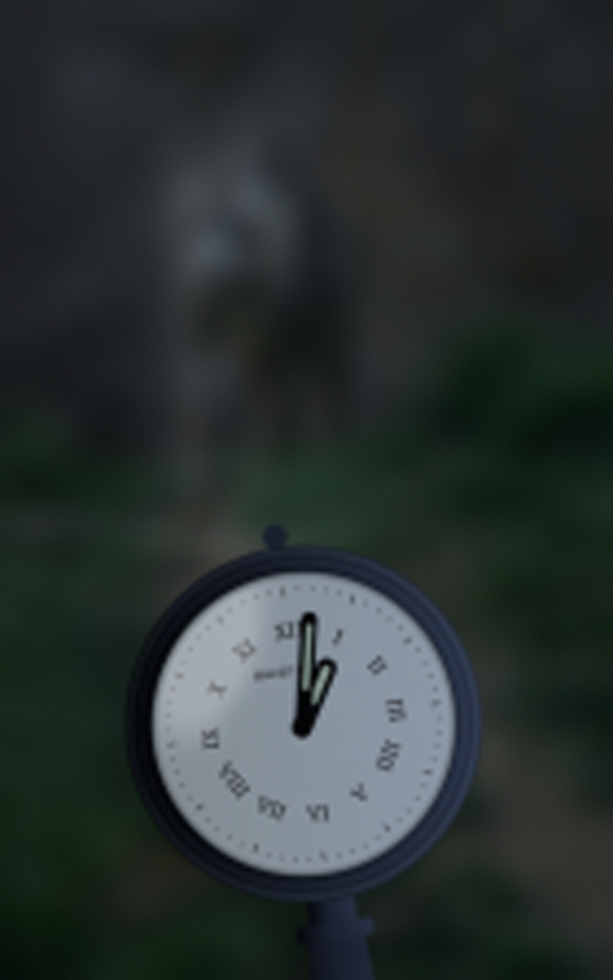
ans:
**1:02**
